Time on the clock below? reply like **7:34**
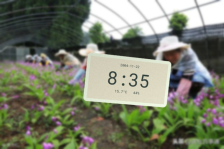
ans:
**8:35**
